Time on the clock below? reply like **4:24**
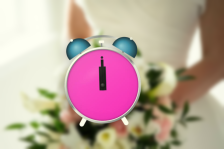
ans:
**12:00**
